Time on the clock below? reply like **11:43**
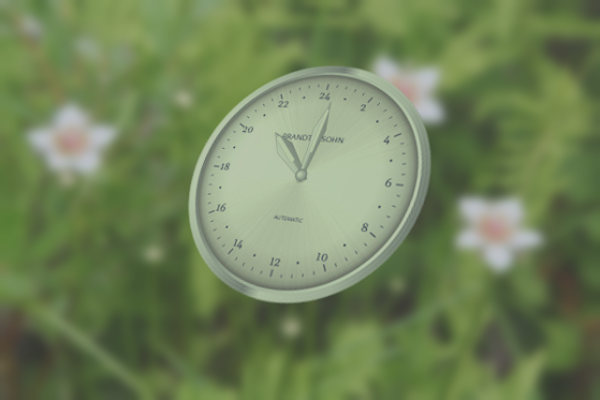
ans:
**21:01**
